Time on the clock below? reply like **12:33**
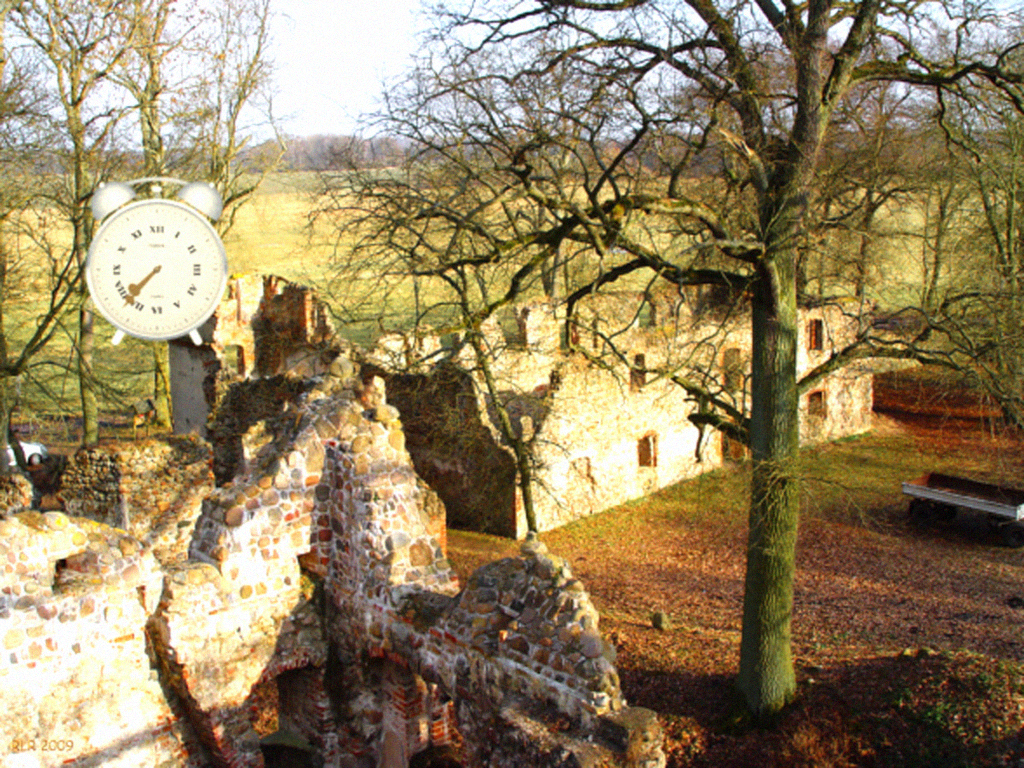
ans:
**7:37**
